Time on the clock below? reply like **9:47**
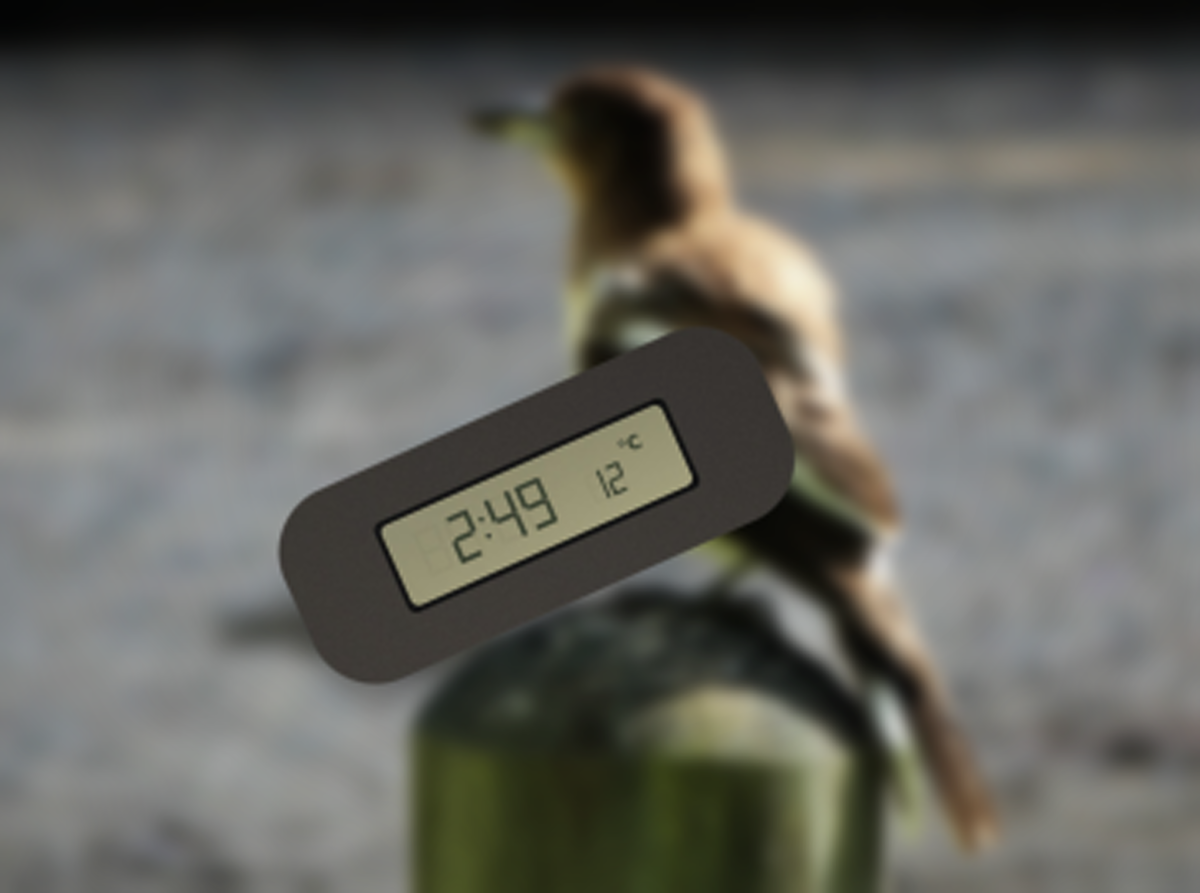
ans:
**2:49**
